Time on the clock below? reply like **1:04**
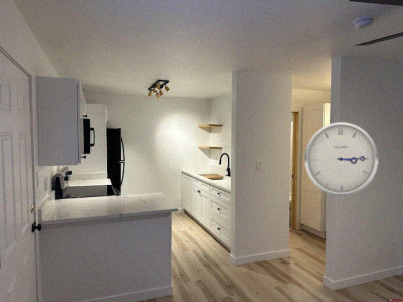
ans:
**3:15**
